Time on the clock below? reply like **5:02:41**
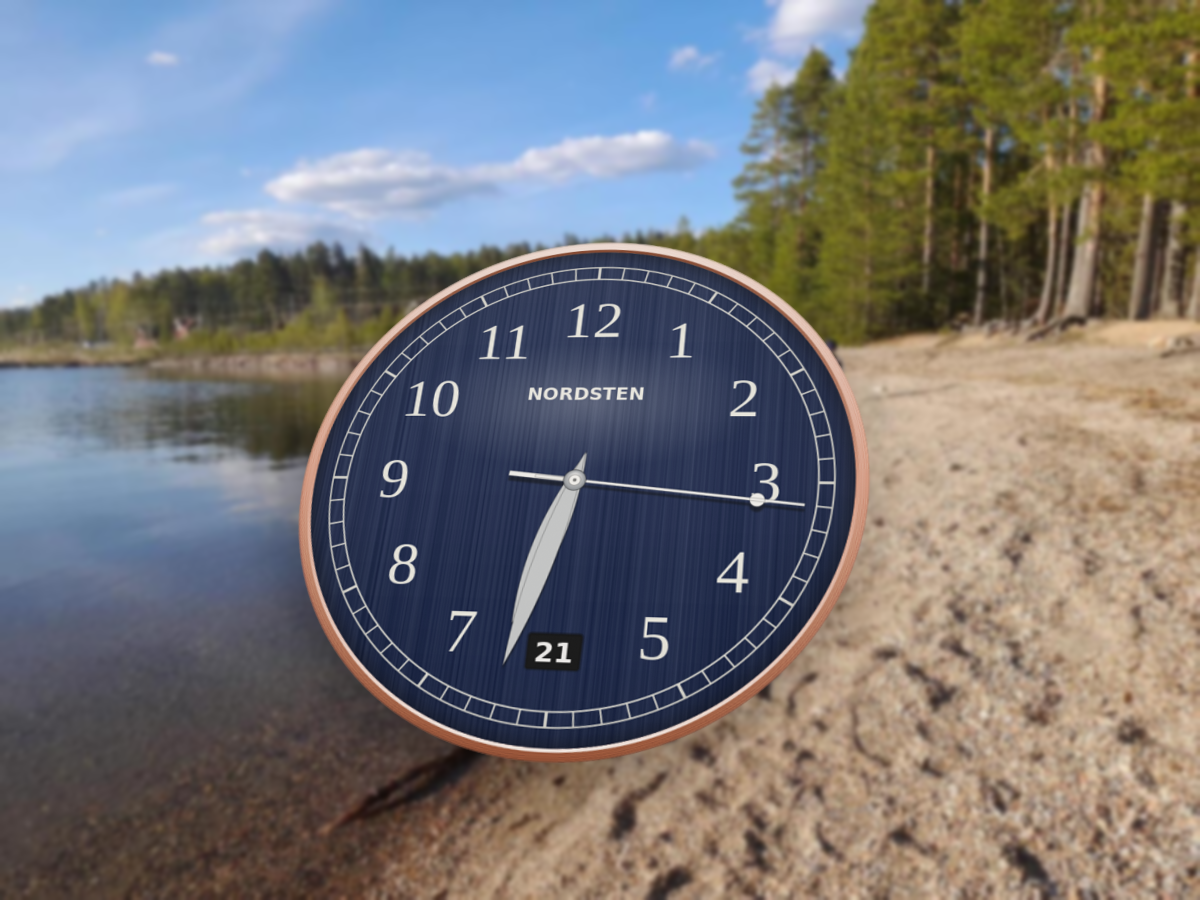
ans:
**6:32:16**
